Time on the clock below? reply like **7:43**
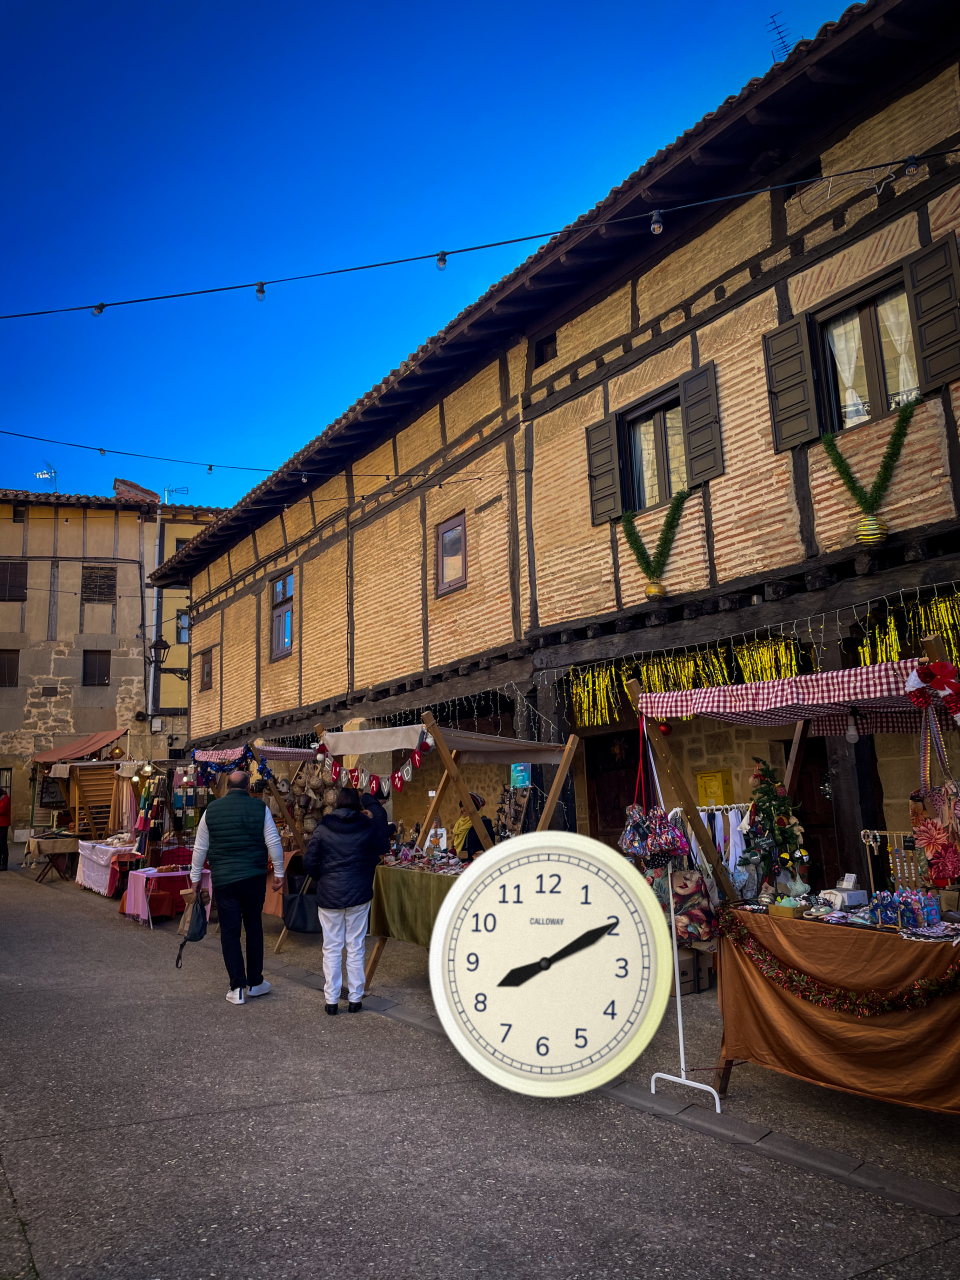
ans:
**8:10**
